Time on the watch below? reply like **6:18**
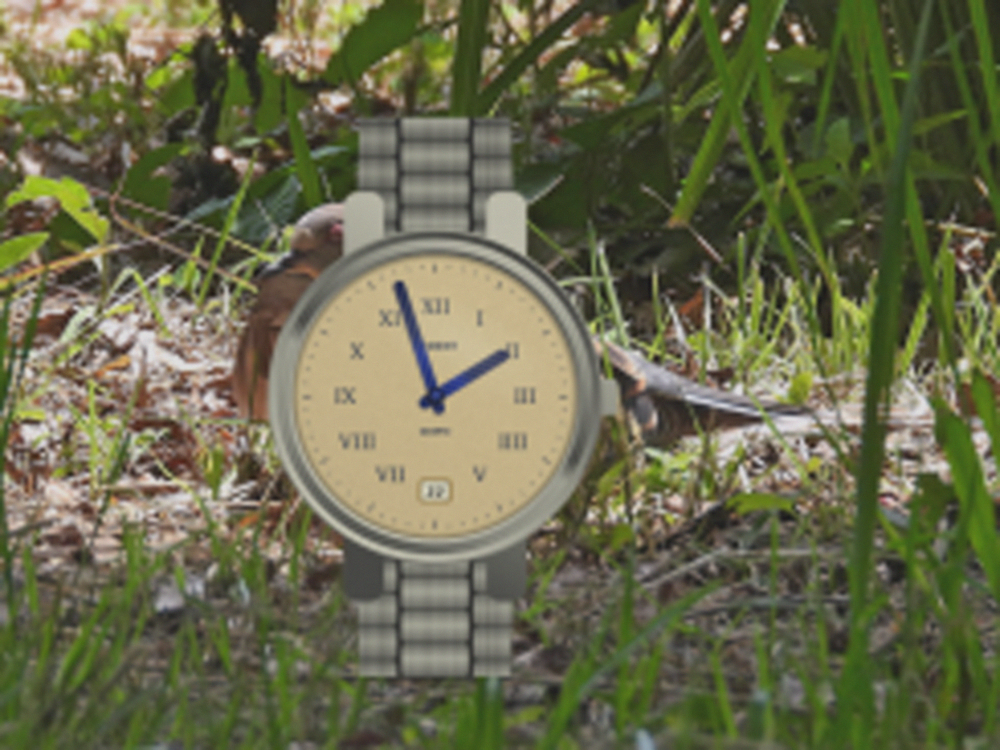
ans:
**1:57**
